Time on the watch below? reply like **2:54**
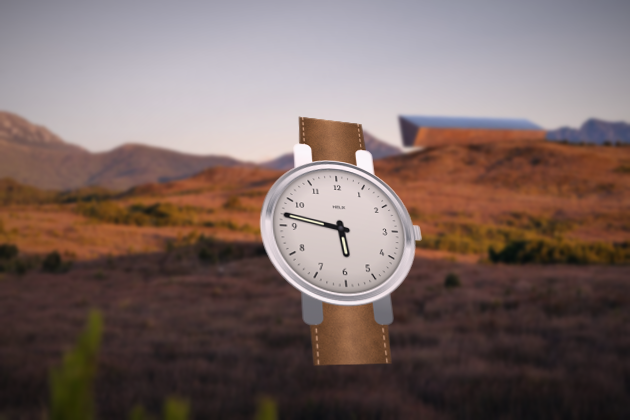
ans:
**5:47**
